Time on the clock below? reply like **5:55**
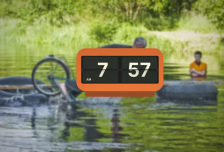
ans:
**7:57**
